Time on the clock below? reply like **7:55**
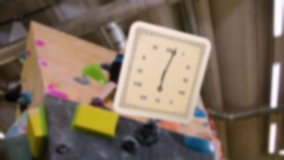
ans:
**6:02**
